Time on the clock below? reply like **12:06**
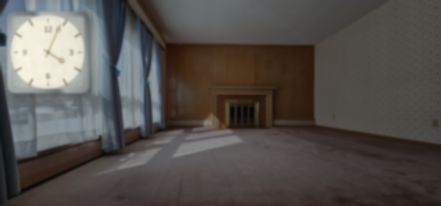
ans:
**4:04**
